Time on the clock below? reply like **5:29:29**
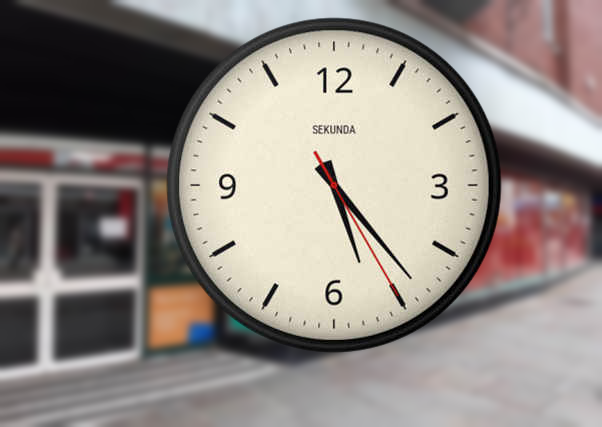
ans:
**5:23:25**
